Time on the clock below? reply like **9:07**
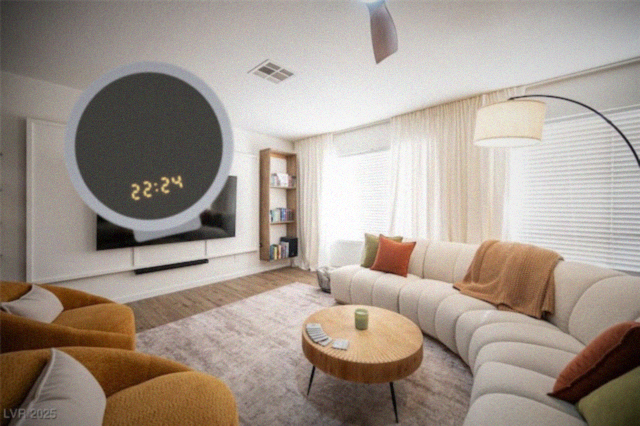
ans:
**22:24**
